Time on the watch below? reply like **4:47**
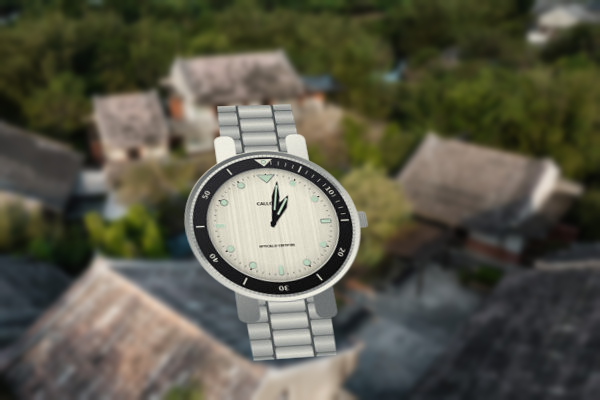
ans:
**1:02**
